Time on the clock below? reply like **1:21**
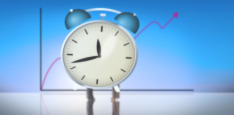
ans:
**11:42**
